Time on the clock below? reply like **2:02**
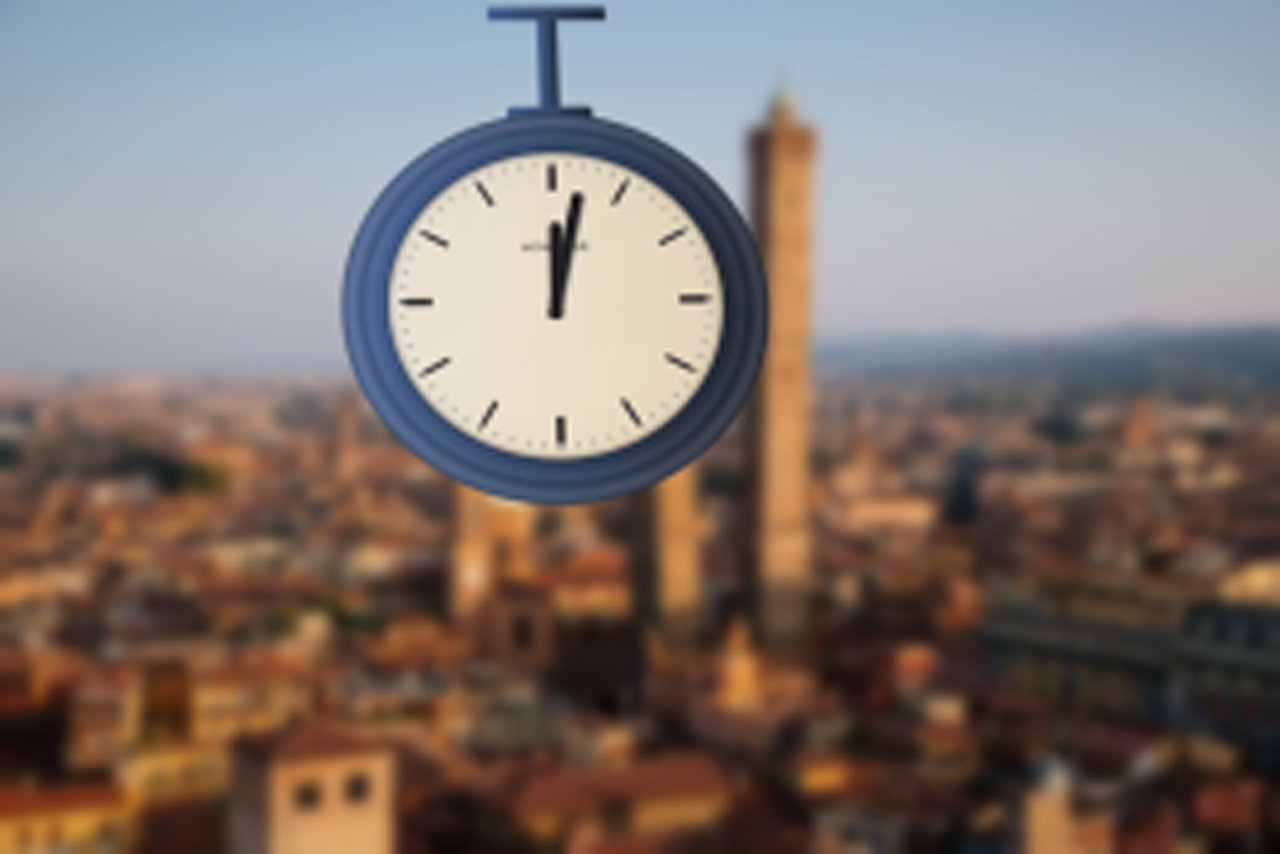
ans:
**12:02**
